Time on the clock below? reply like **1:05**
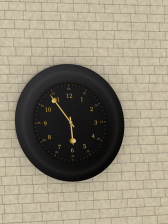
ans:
**5:54**
